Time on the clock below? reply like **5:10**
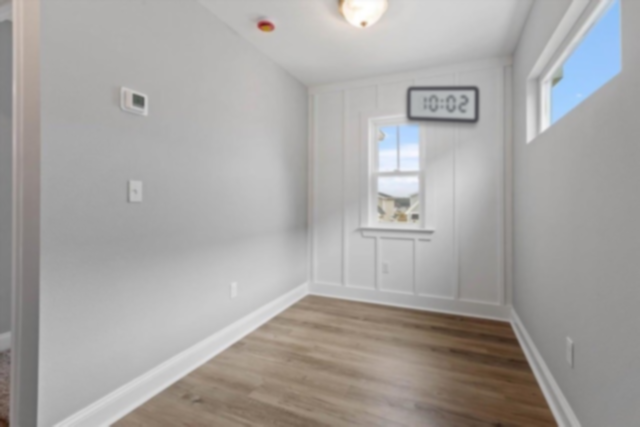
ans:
**10:02**
